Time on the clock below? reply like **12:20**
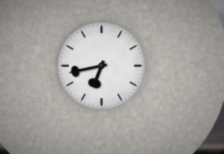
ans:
**6:43**
